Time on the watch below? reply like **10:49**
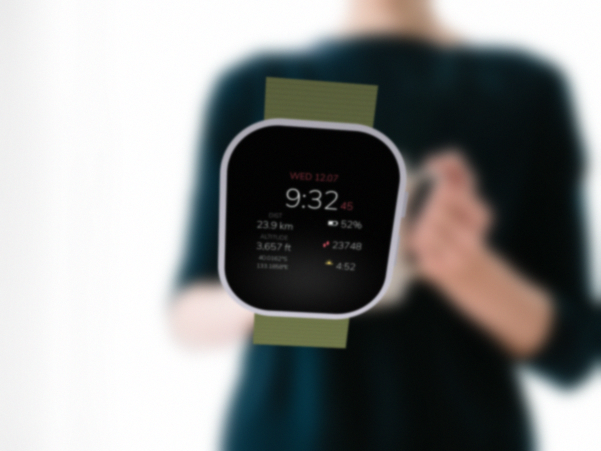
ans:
**9:32**
